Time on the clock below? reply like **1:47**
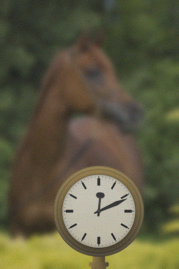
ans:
**12:11**
